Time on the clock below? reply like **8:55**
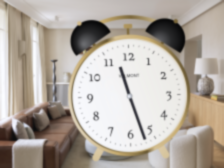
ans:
**11:27**
